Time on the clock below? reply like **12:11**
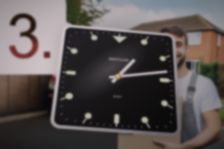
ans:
**1:13**
